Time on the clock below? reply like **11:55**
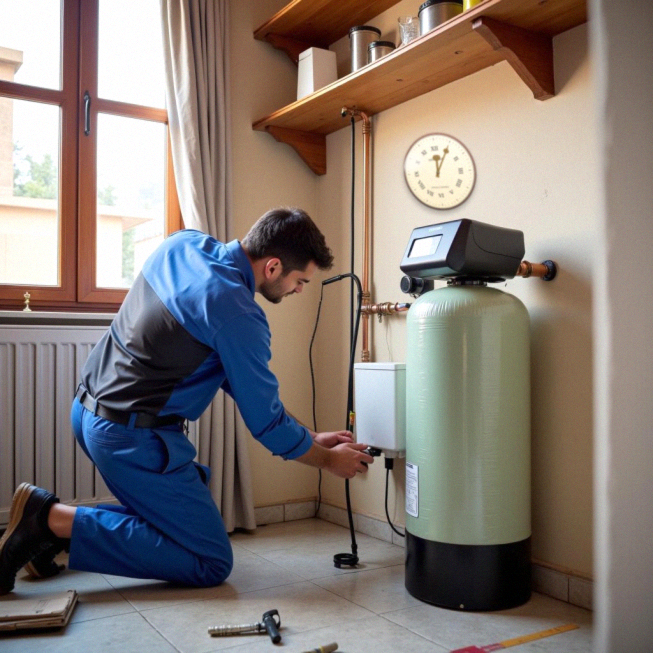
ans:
**12:05**
